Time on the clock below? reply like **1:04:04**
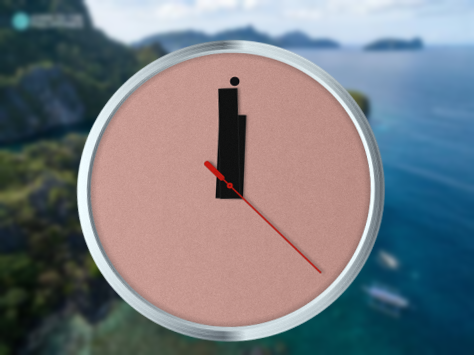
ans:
**11:59:22**
